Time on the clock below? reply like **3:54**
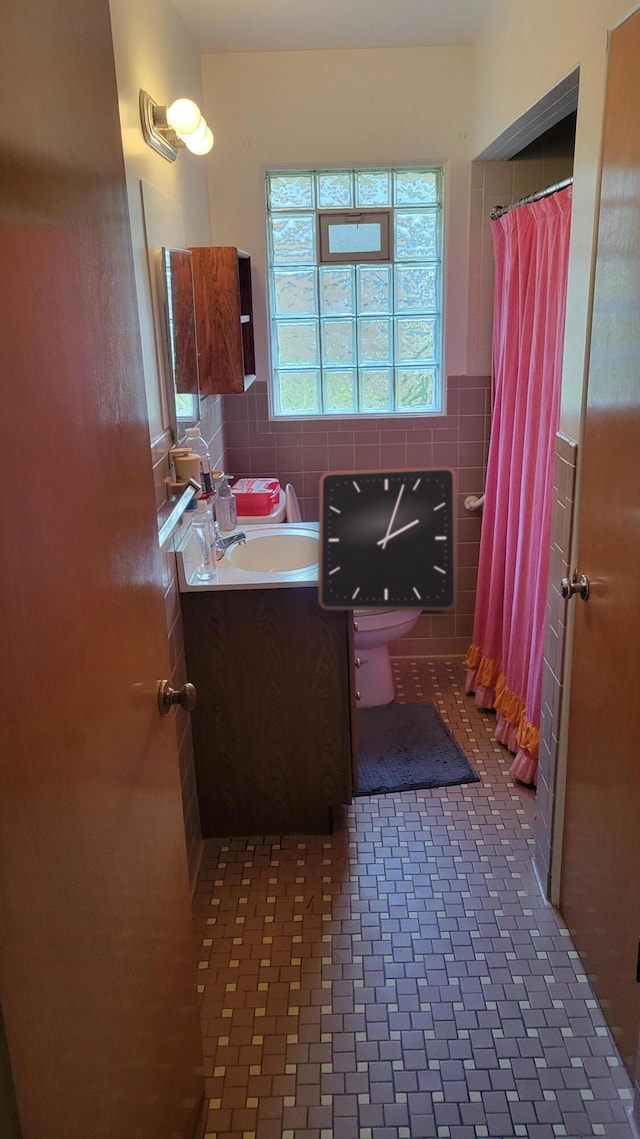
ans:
**2:03**
